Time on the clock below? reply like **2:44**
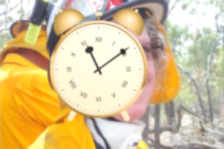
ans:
**11:09**
